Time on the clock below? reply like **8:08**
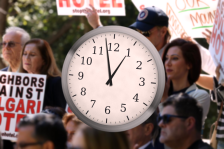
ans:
**12:58**
